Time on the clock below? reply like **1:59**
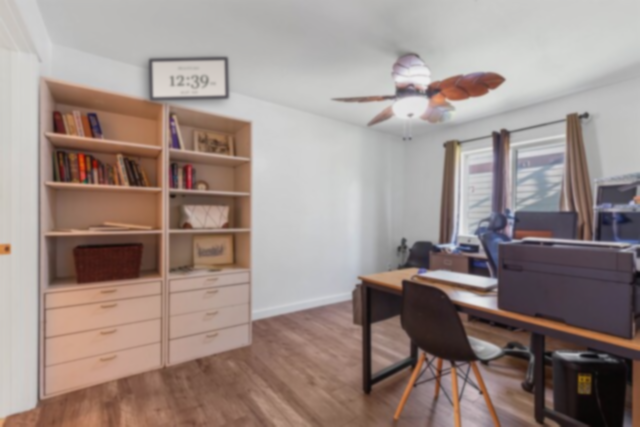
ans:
**12:39**
